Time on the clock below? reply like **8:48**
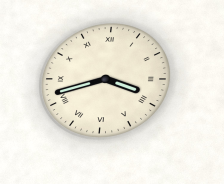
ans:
**3:42**
